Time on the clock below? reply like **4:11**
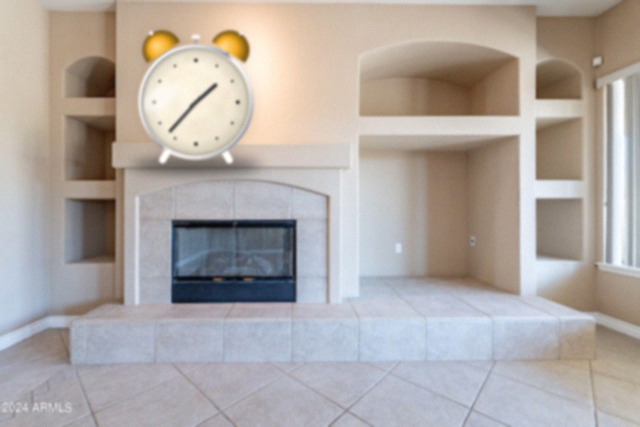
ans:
**1:37**
